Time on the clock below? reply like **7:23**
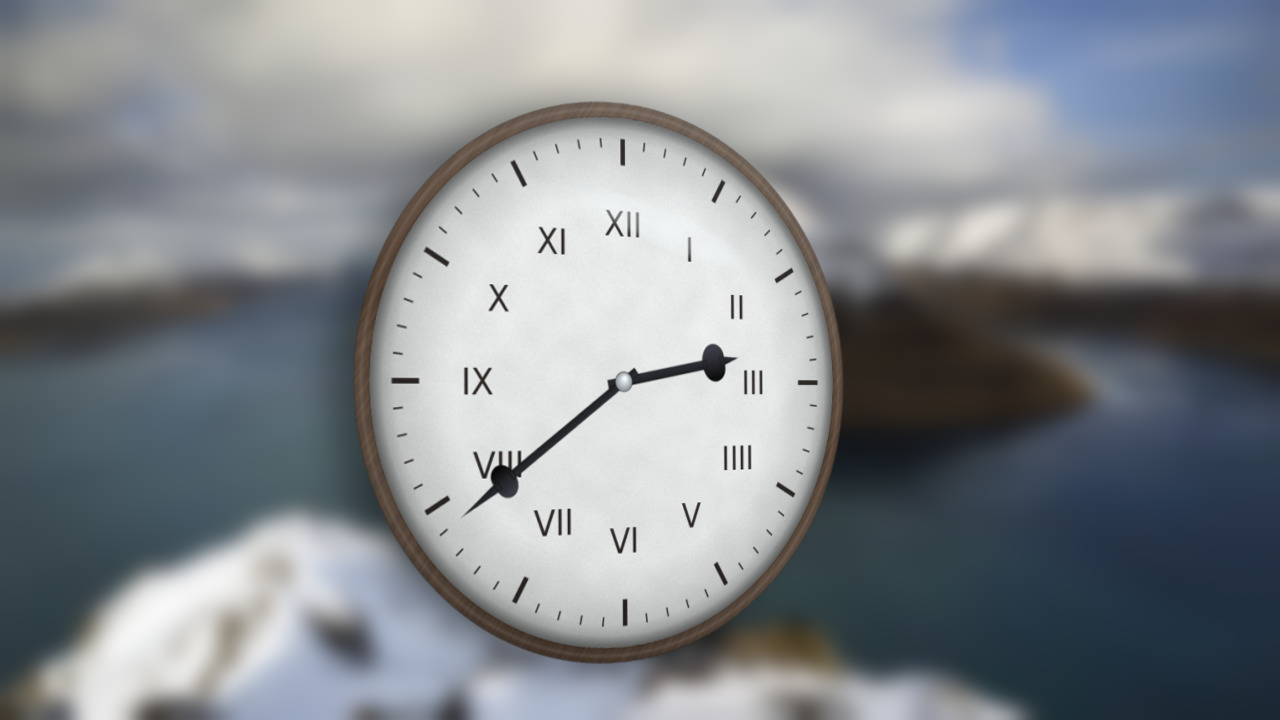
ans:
**2:39**
